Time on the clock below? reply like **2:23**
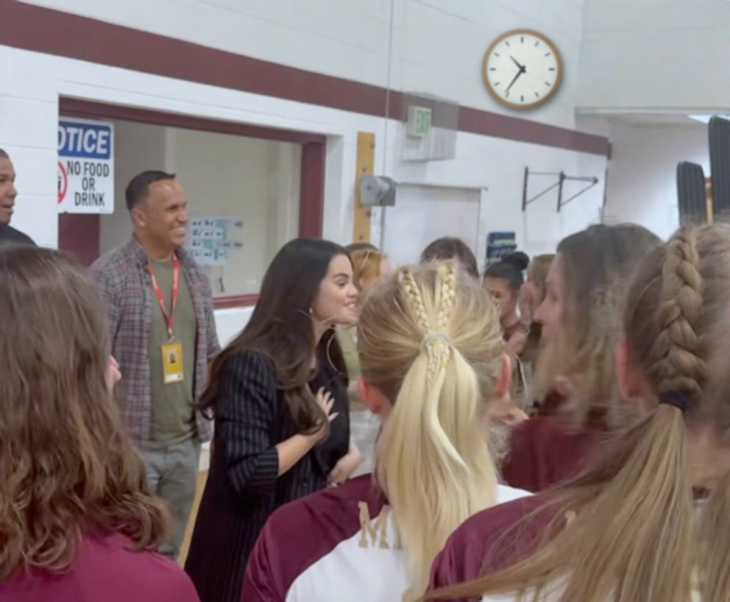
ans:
**10:36**
